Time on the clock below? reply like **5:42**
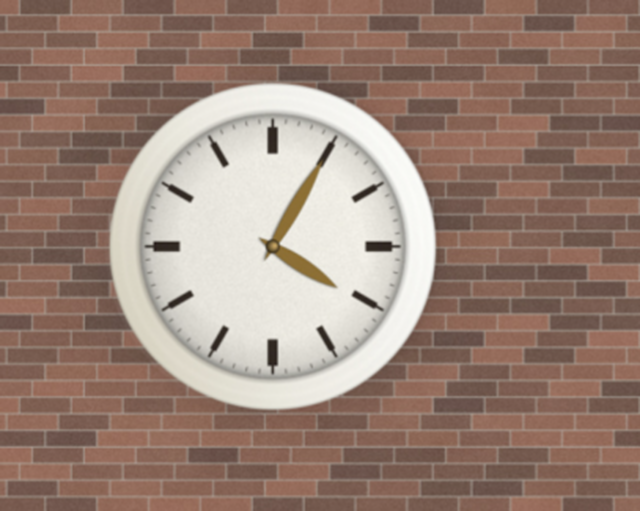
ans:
**4:05**
